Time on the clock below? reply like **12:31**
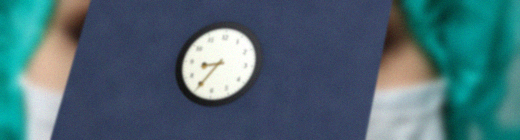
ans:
**8:35**
